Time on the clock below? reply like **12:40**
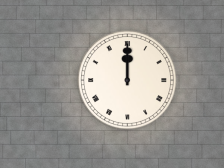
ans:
**12:00**
